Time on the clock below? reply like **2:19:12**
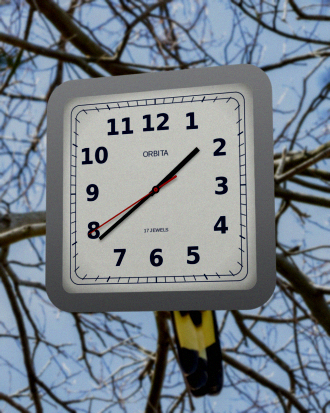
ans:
**1:38:40**
